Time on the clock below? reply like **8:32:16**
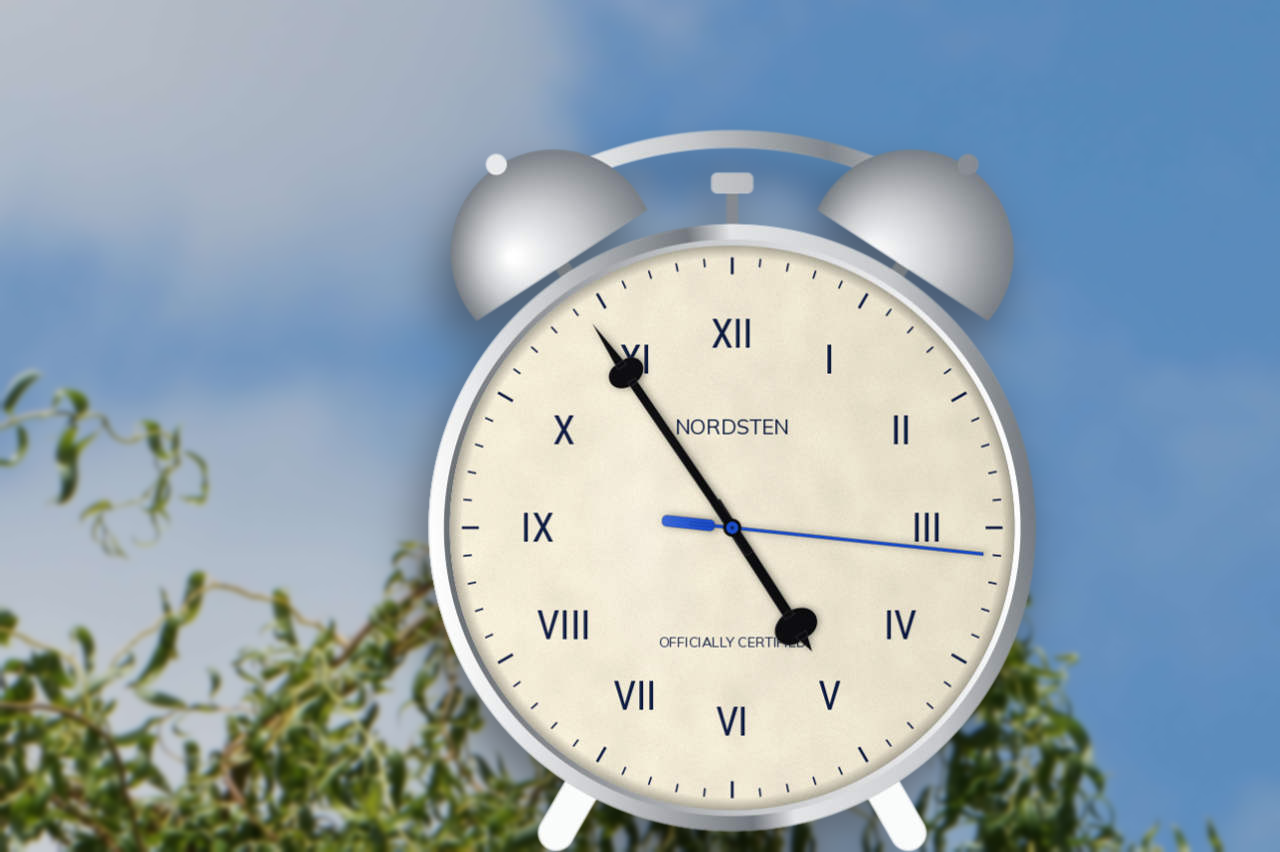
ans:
**4:54:16**
